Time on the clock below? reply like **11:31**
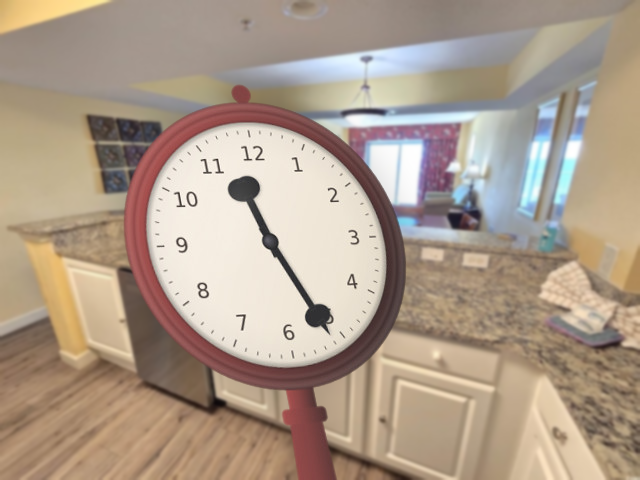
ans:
**11:26**
